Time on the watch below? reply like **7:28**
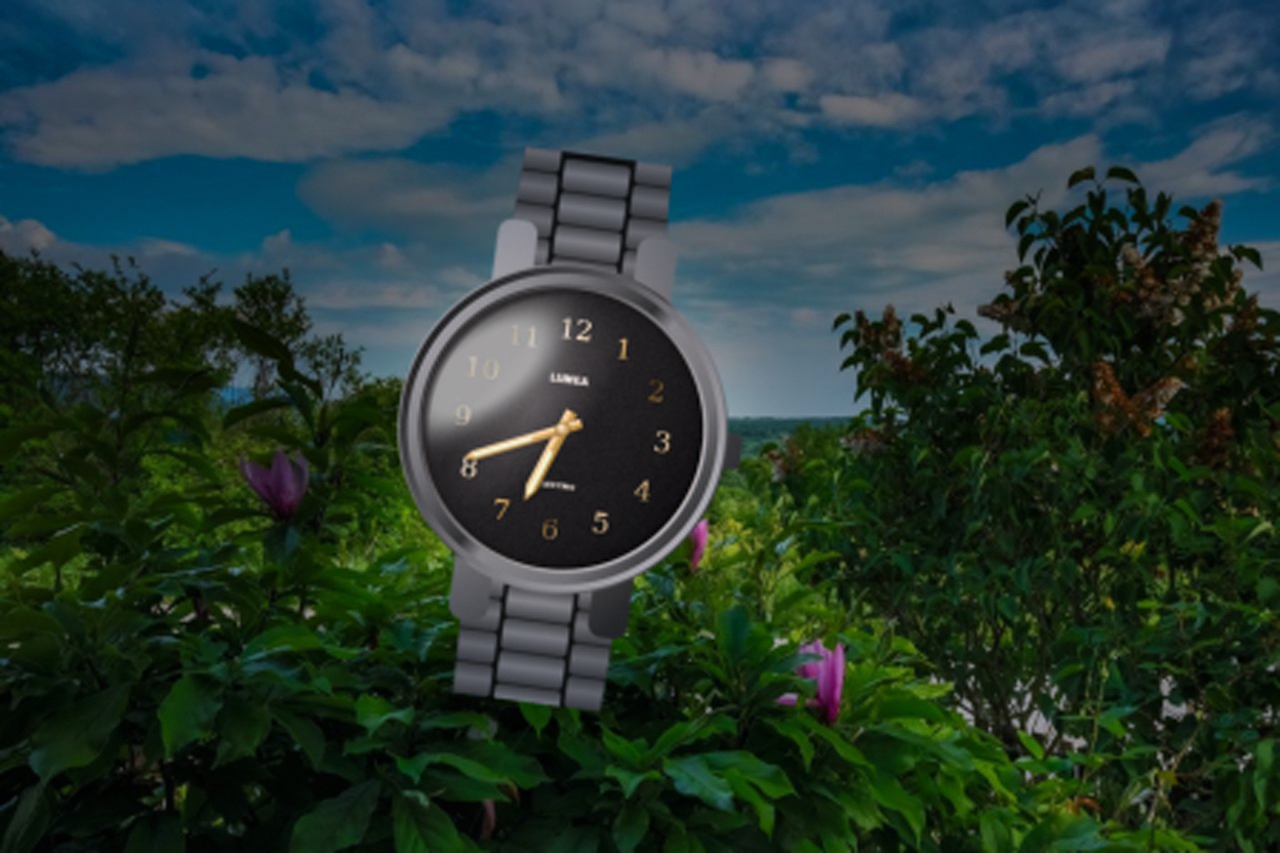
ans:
**6:41**
